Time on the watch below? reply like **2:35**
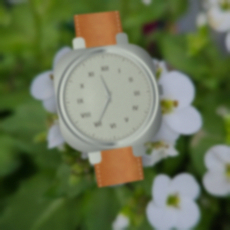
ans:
**11:35**
